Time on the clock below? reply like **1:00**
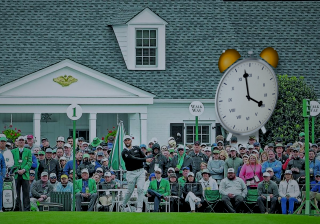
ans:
**3:58**
